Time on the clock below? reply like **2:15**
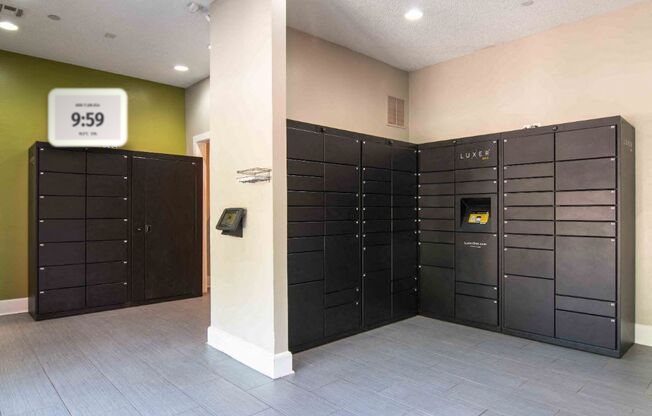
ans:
**9:59**
